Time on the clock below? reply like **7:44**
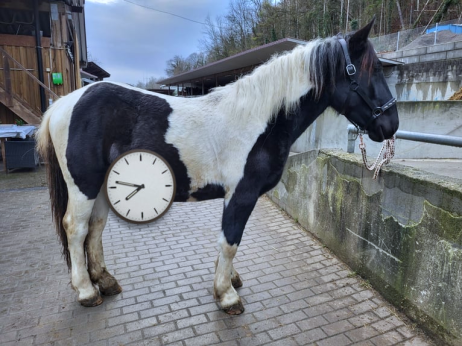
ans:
**7:47**
